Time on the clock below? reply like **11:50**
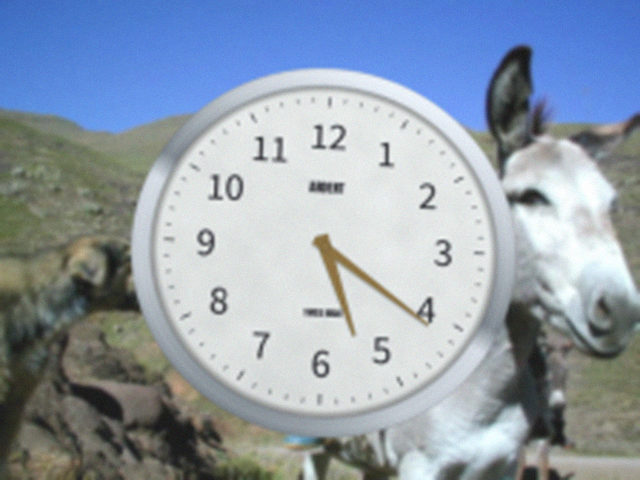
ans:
**5:21**
